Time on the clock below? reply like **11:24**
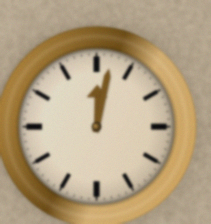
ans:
**12:02**
